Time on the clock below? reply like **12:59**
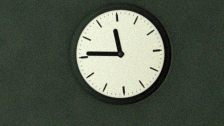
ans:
**11:46**
